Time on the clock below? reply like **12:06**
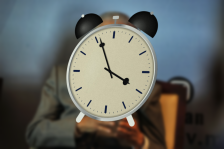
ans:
**3:56**
